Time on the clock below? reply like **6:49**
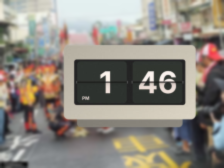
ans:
**1:46**
